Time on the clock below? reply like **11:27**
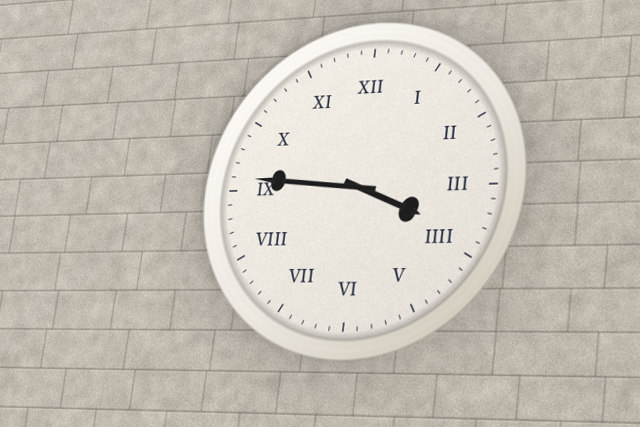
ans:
**3:46**
